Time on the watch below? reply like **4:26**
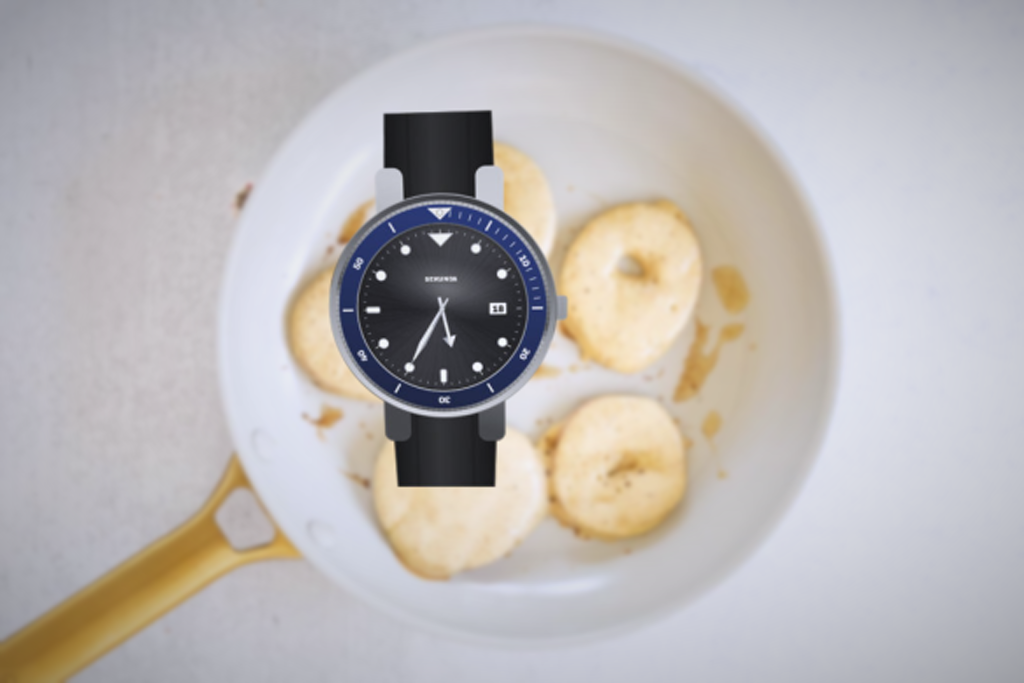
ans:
**5:35**
